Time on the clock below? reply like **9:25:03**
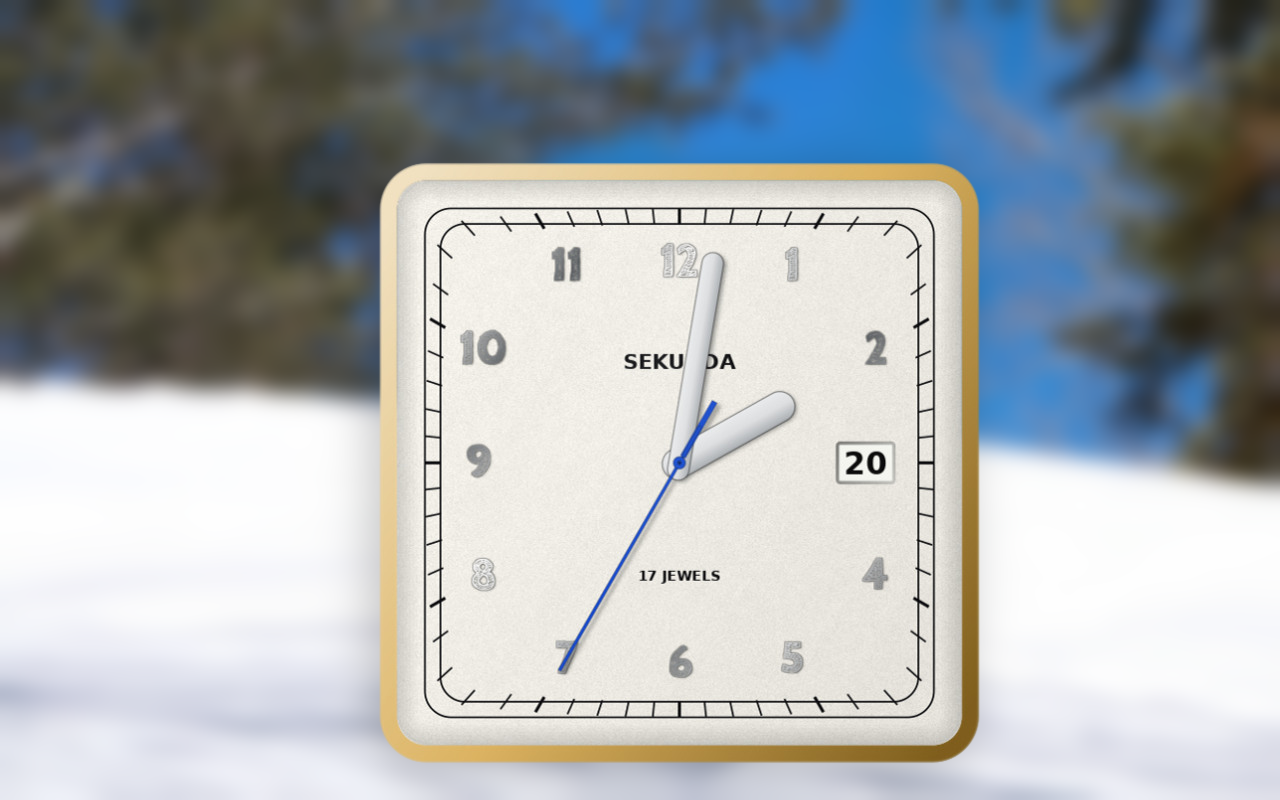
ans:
**2:01:35**
